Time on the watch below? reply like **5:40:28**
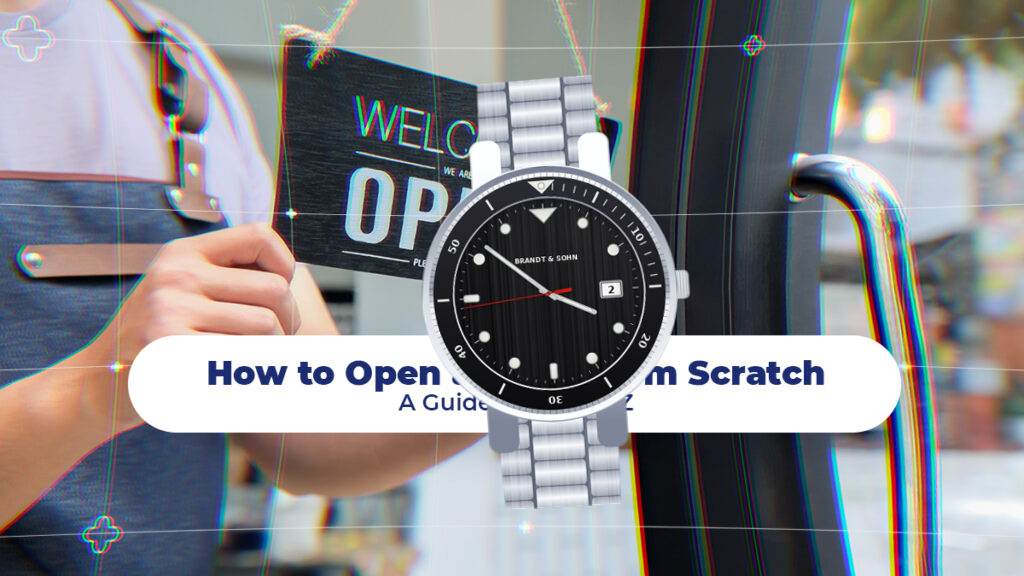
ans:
**3:51:44**
